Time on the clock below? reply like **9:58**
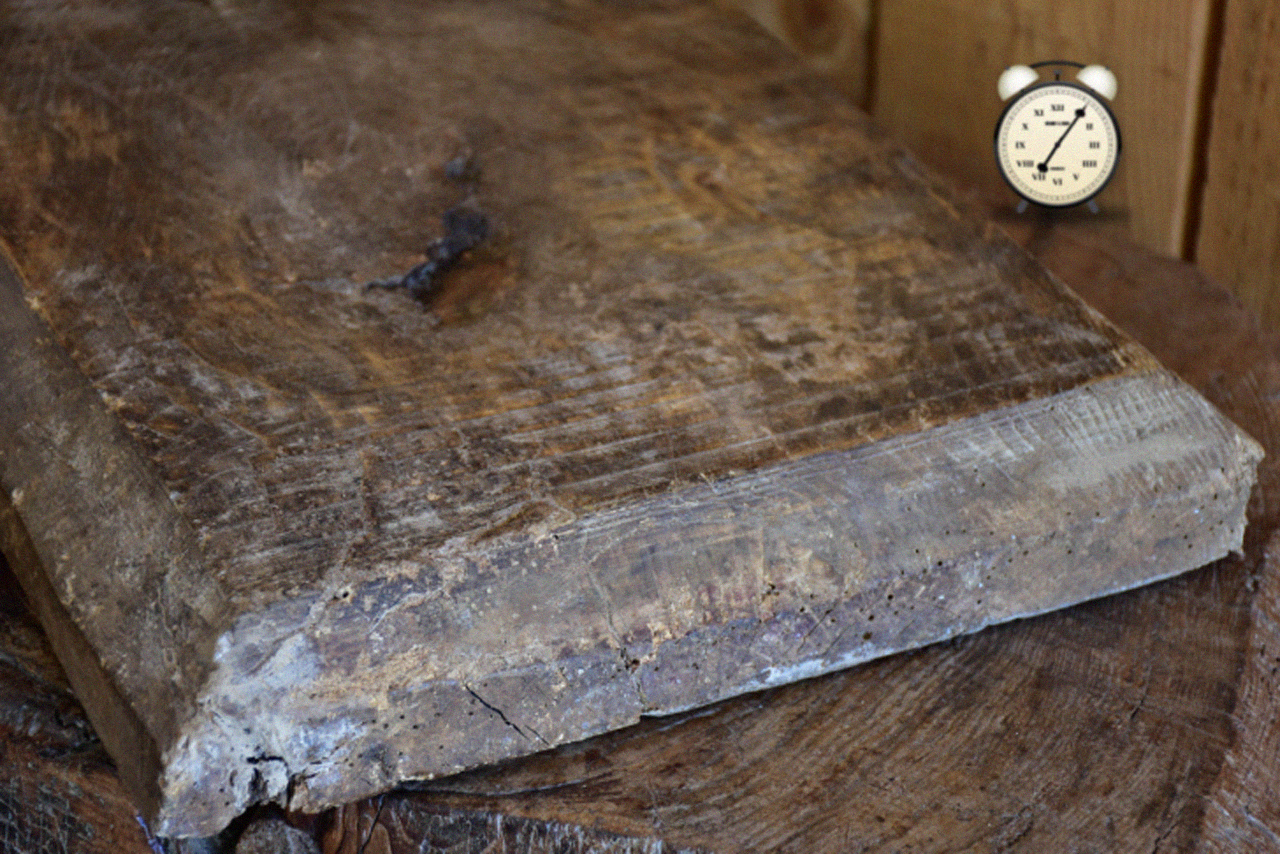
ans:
**7:06**
